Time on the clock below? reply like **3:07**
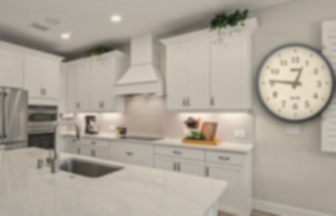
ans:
**12:46**
